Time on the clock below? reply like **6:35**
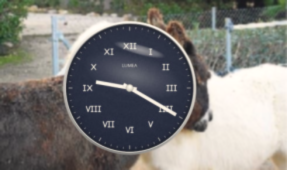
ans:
**9:20**
